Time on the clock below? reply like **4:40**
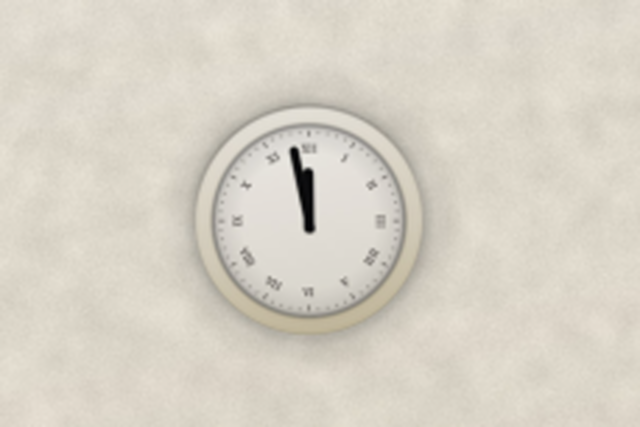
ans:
**11:58**
